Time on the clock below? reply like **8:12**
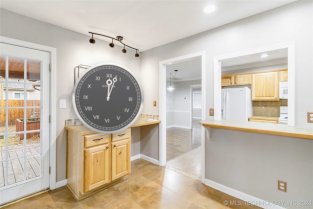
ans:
**12:03**
